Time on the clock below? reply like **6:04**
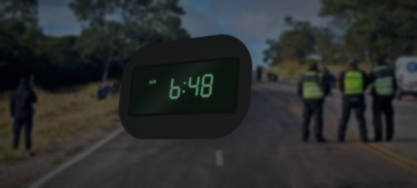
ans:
**6:48**
